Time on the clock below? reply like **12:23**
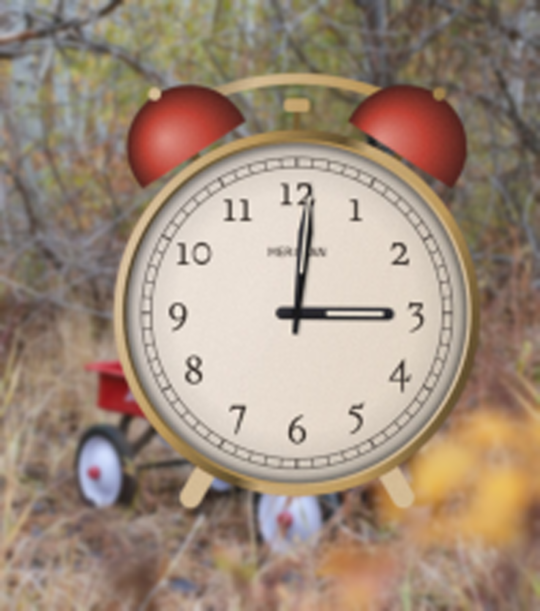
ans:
**3:01**
